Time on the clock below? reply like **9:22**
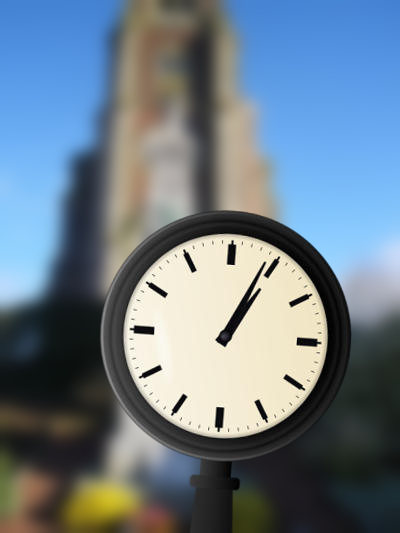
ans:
**1:04**
